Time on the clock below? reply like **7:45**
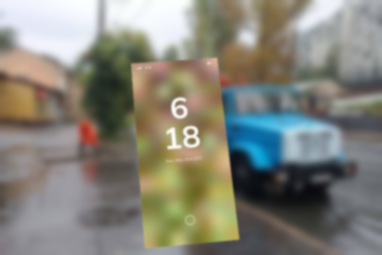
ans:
**6:18**
